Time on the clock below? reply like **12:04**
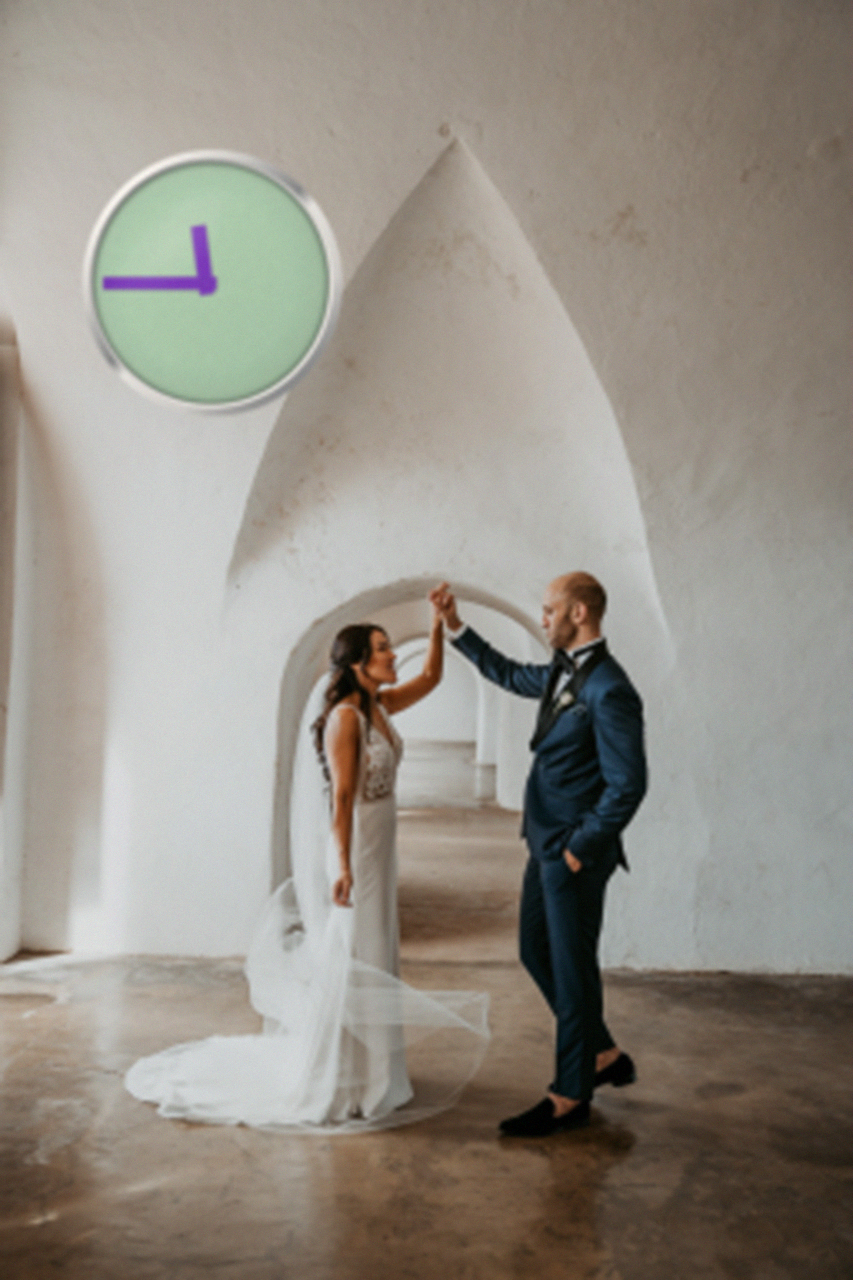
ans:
**11:45**
